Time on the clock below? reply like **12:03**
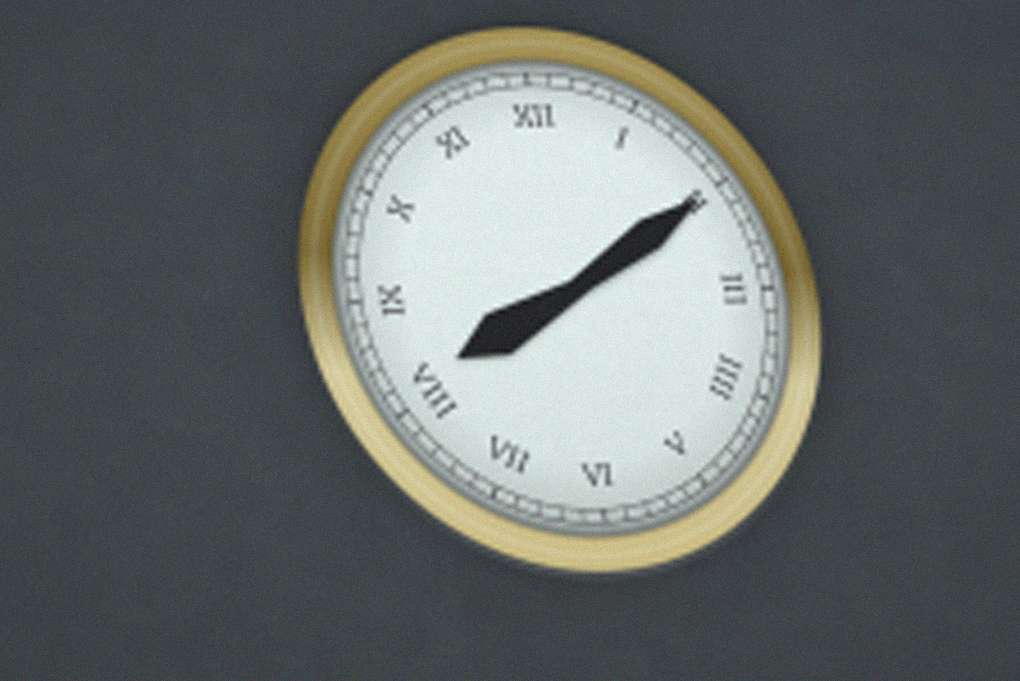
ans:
**8:10**
